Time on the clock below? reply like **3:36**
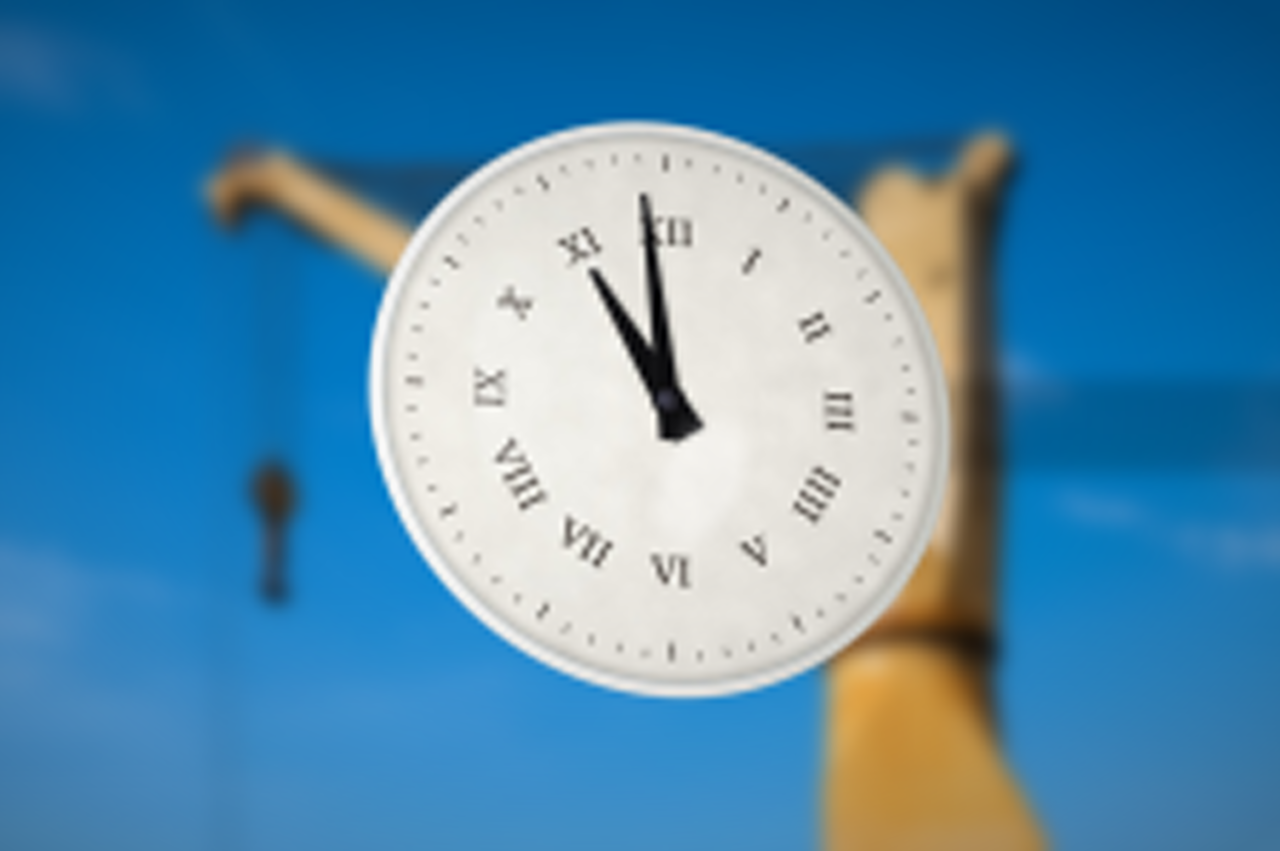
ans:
**10:59**
